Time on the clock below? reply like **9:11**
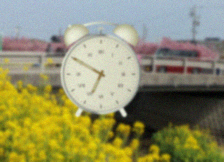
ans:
**6:50**
